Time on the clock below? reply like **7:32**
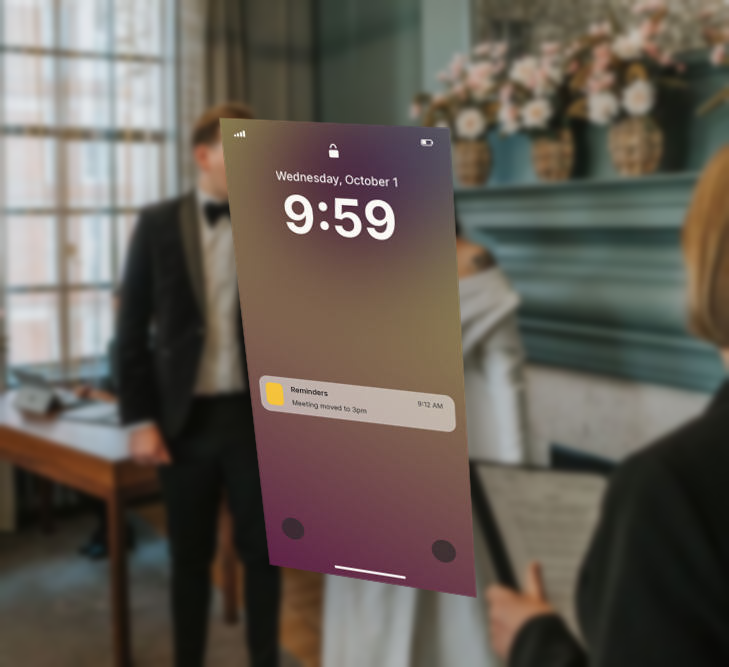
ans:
**9:59**
